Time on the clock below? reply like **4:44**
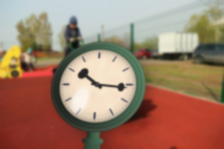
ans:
**10:16**
